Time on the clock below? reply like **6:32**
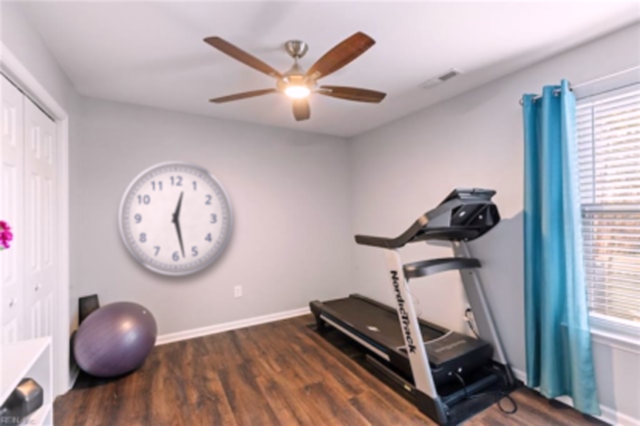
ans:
**12:28**
